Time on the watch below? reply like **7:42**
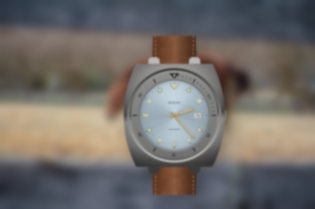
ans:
**2:23**
